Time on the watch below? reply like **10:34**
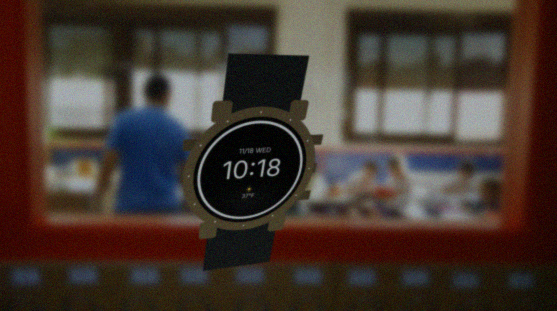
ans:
**10:18**
